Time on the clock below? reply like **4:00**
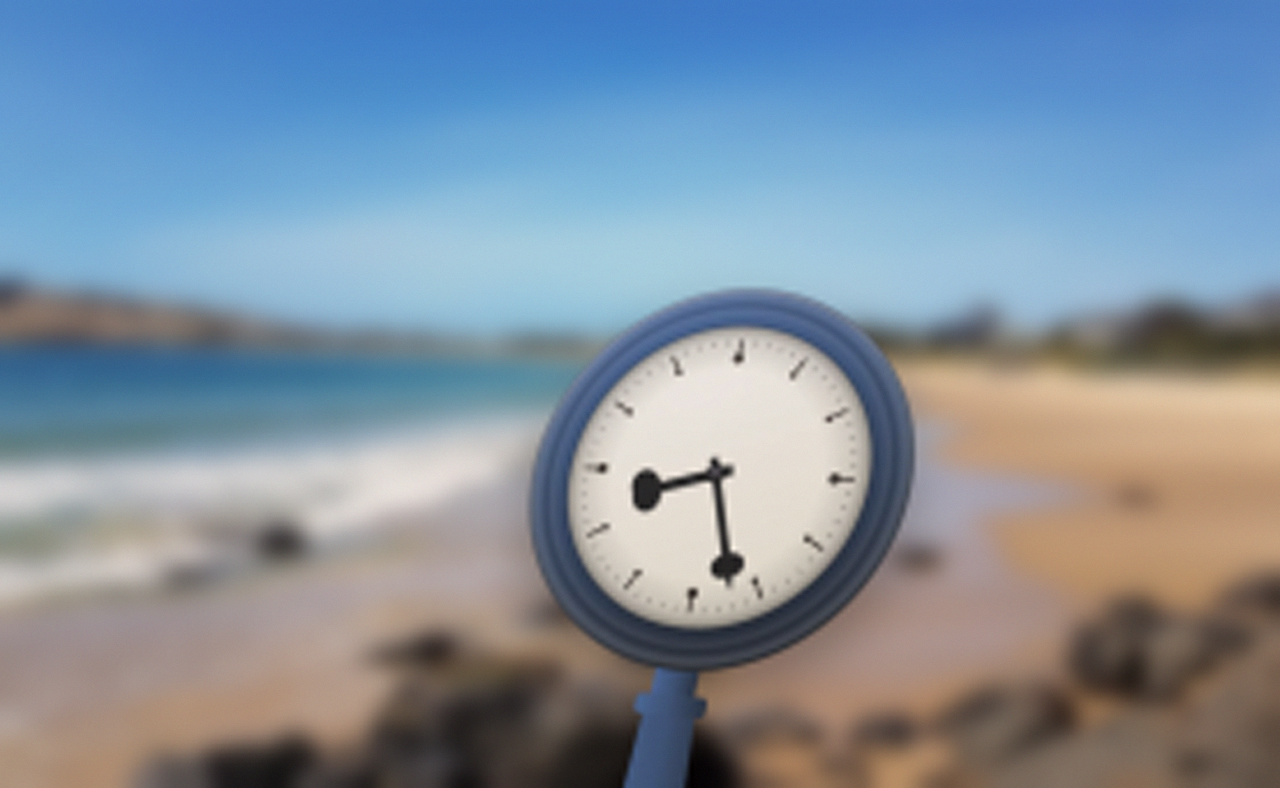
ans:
**8:27**
